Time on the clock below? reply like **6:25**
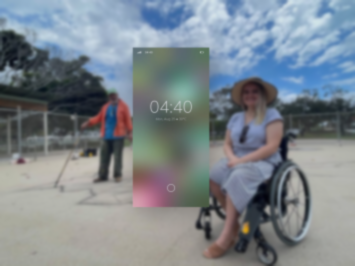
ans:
**4:40**
